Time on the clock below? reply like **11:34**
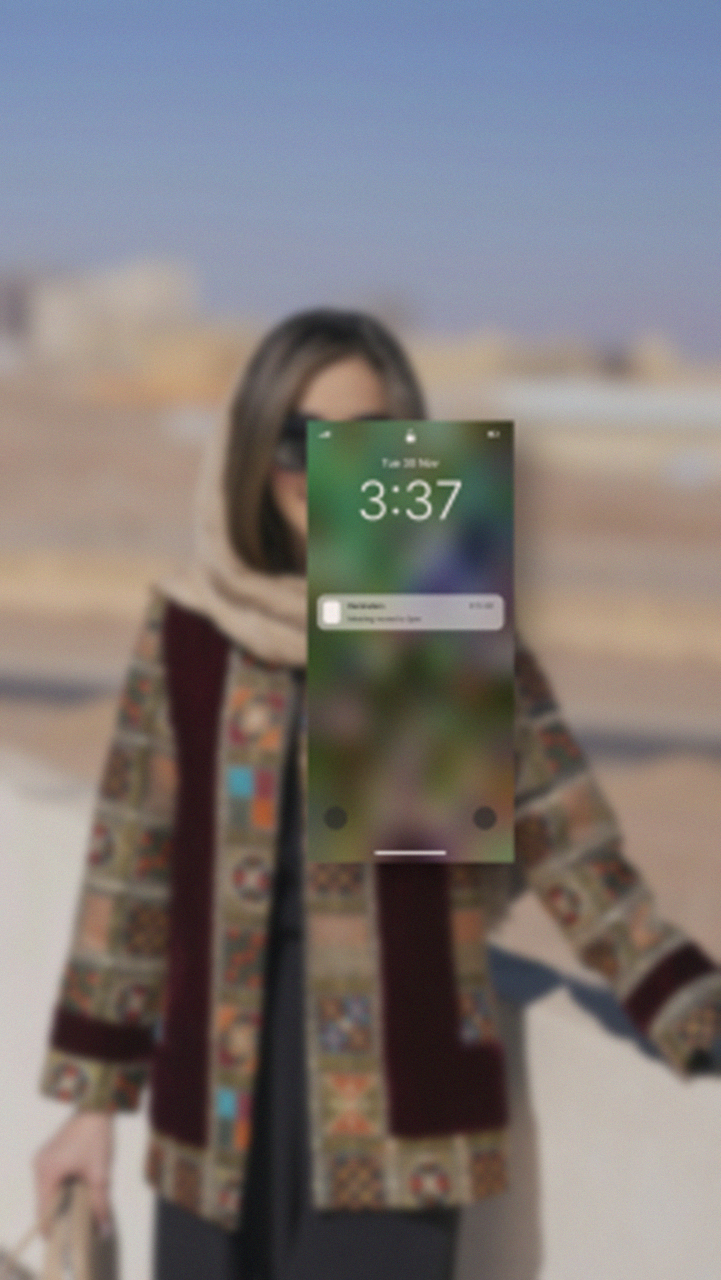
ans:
**3:37**
